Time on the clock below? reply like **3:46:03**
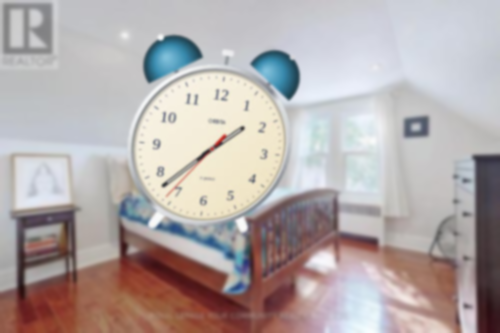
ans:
**1:37:36**
